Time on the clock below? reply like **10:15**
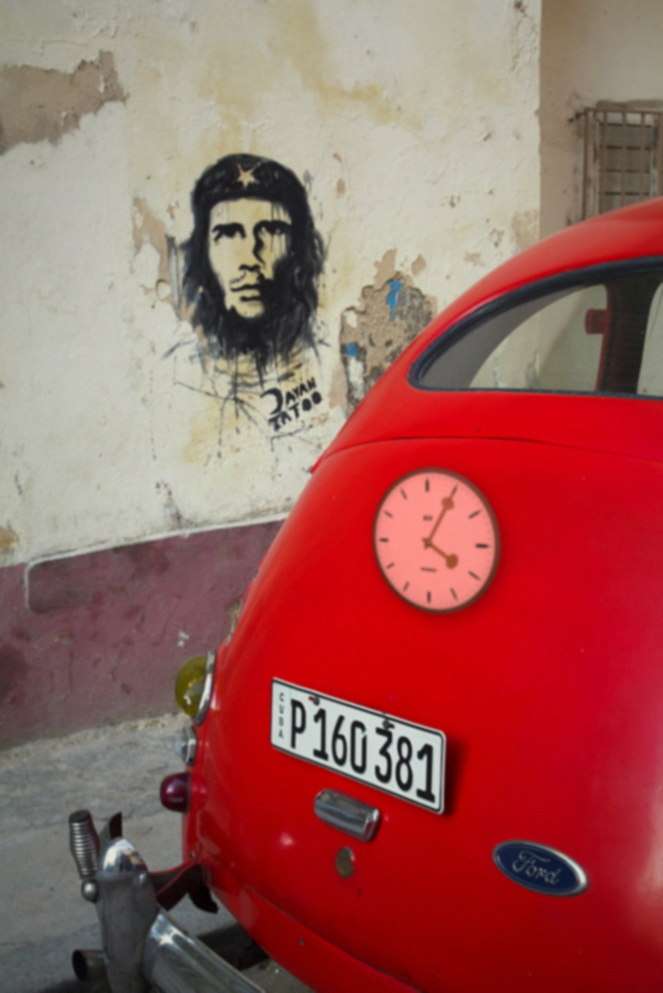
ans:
**4:05**
